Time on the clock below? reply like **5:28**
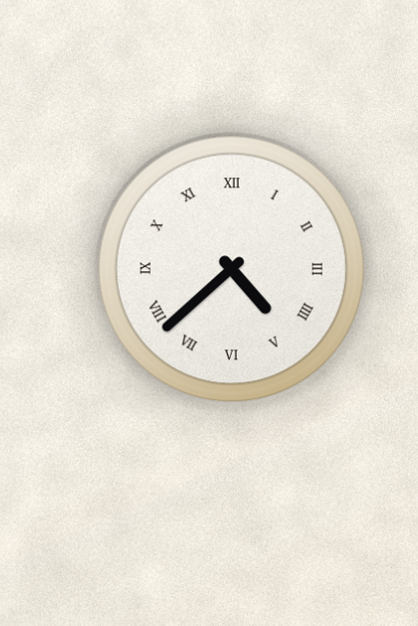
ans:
**4:38**
